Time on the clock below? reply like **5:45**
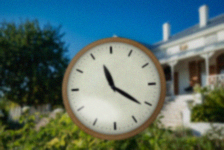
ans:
**11:21**
